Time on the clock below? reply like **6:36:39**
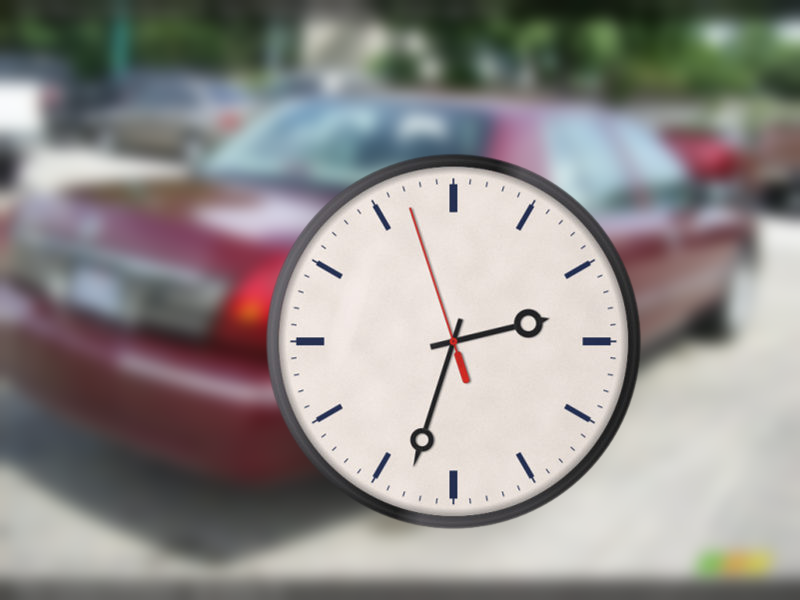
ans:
**2:32:57**
